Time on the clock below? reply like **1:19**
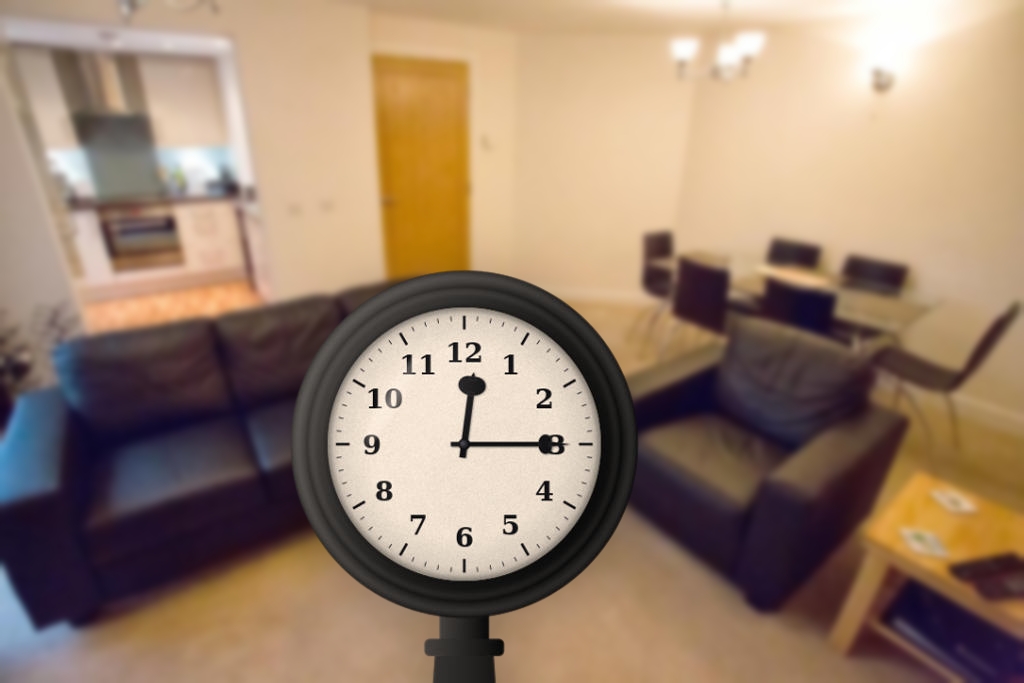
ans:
**12:15**
